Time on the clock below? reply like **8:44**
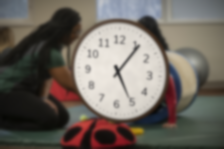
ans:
**5:06**
